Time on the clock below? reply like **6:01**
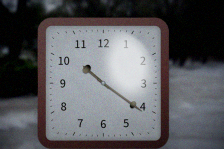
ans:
**10:21**
